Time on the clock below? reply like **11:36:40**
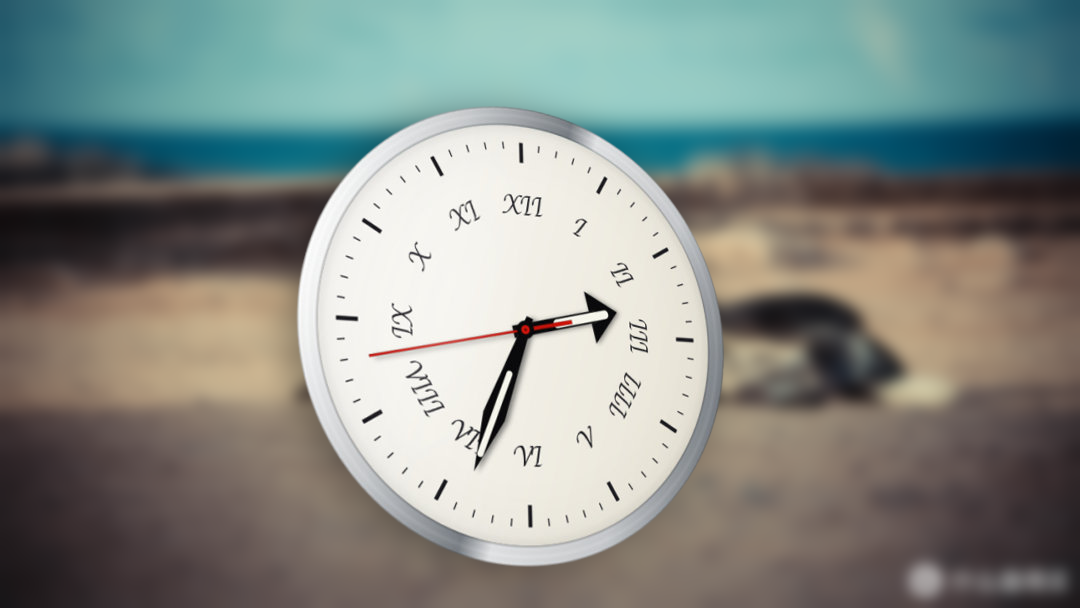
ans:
**2:33:43**
